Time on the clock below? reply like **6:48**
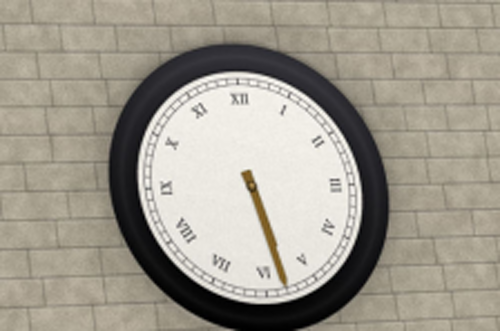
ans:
**5:28**
